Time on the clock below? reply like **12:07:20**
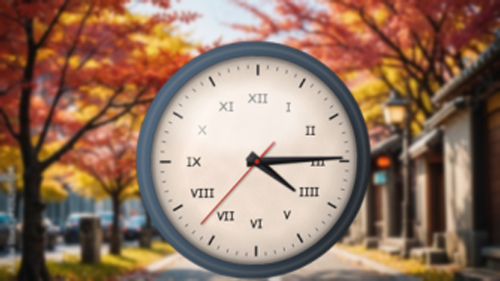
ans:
**4:14:37**
